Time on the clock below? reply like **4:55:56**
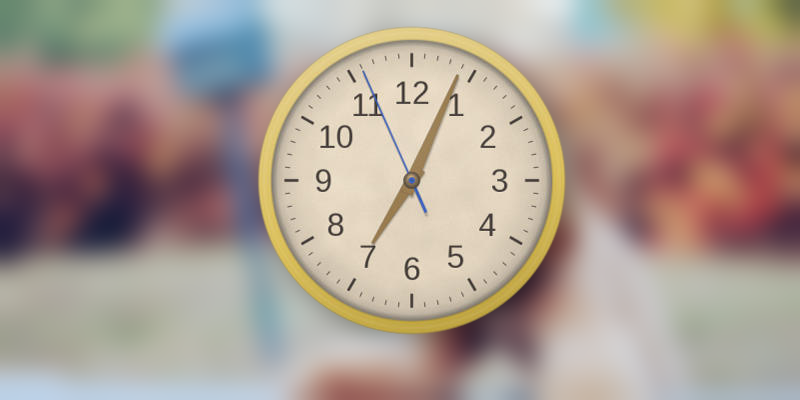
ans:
**7:03:56**
